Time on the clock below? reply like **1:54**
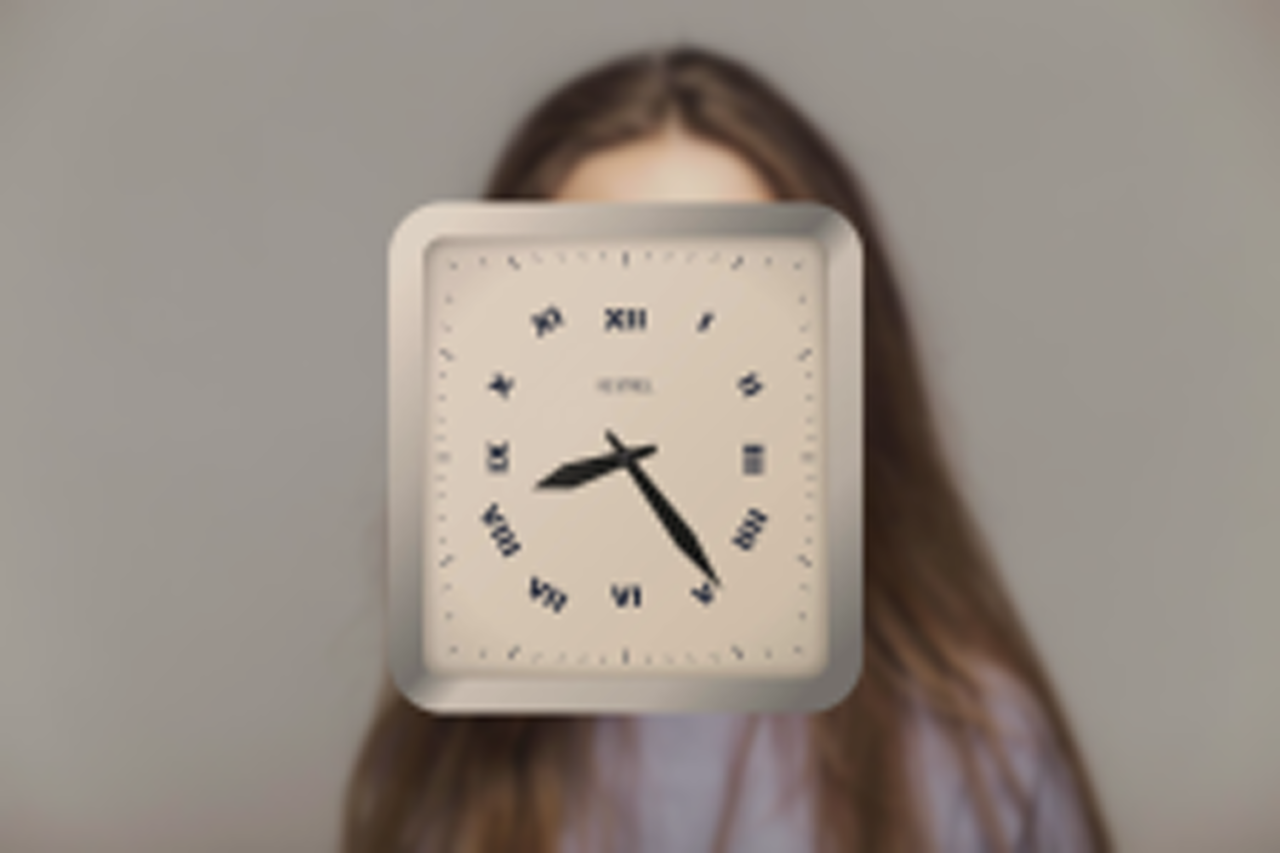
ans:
**8:24**
